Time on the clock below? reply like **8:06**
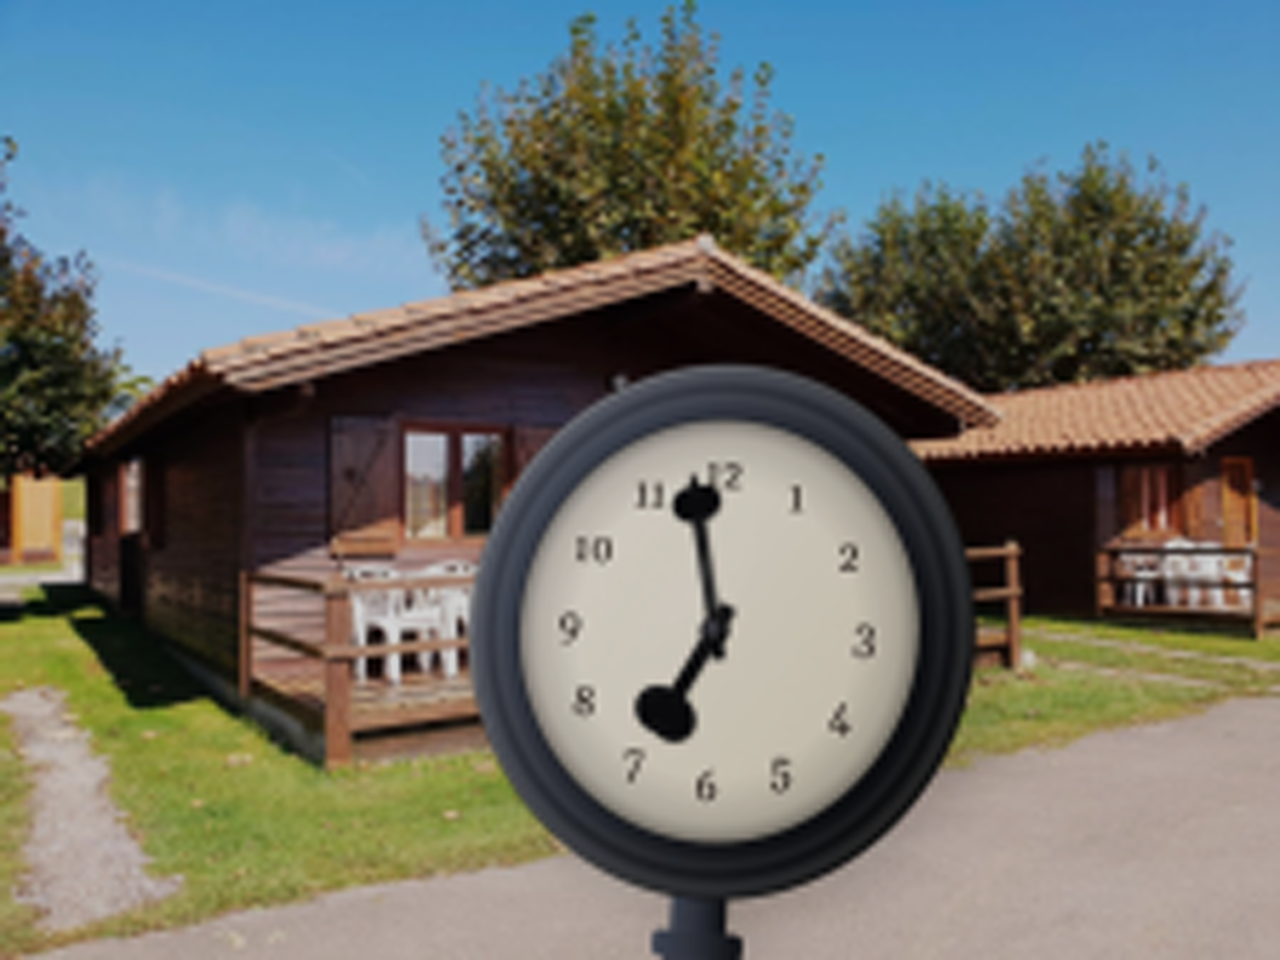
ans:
**6:58**
